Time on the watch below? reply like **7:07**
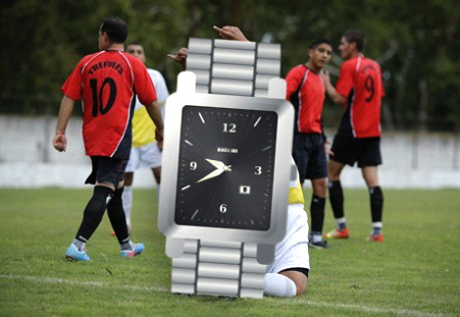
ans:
**9:40**
